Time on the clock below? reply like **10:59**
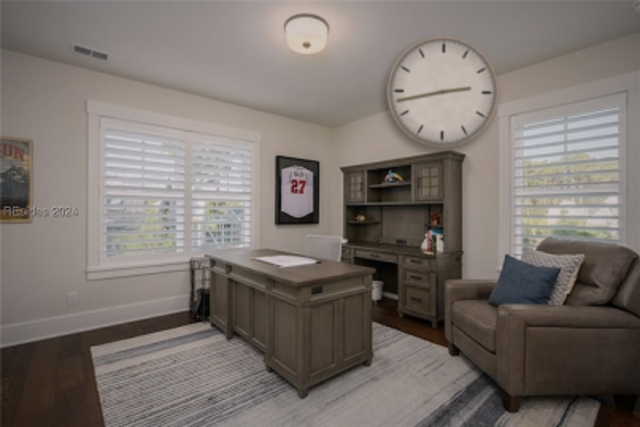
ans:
**2:43**
